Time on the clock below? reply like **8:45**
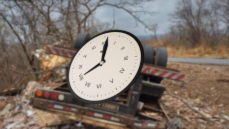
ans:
**8:01**
